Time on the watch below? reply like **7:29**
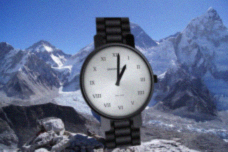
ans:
**1:01**
